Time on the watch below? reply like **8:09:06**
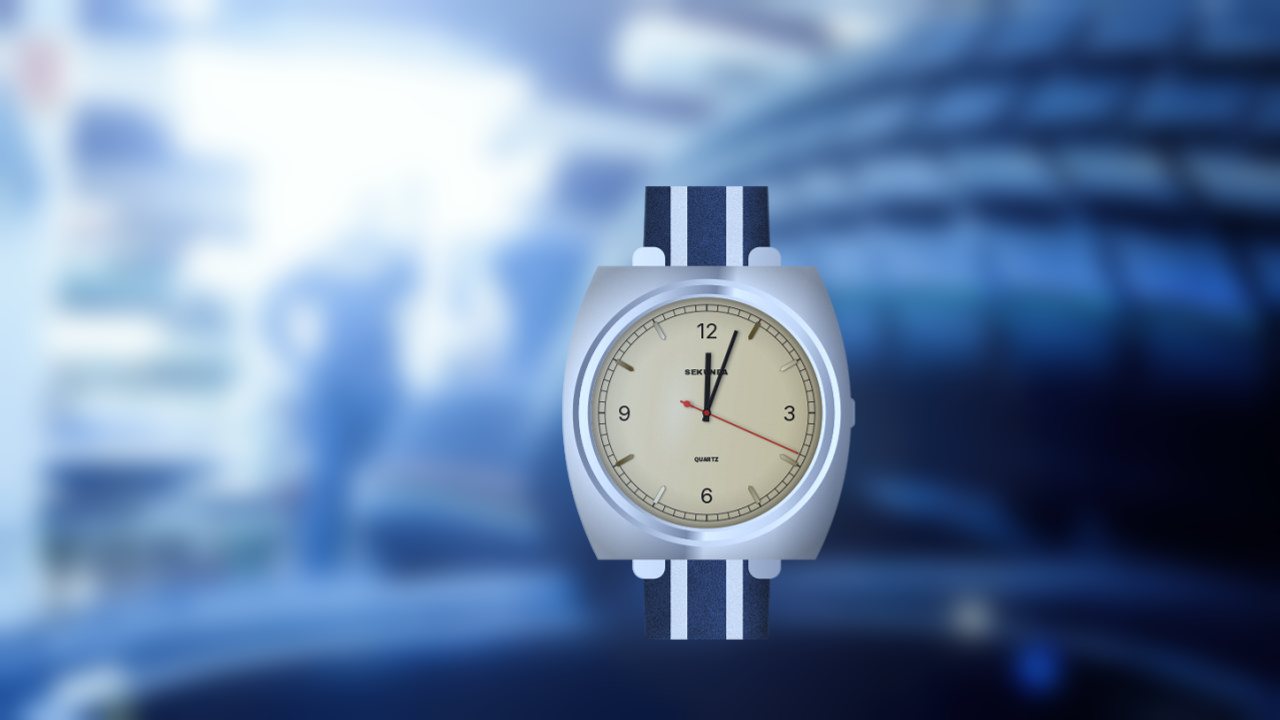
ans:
**12:03:19**
